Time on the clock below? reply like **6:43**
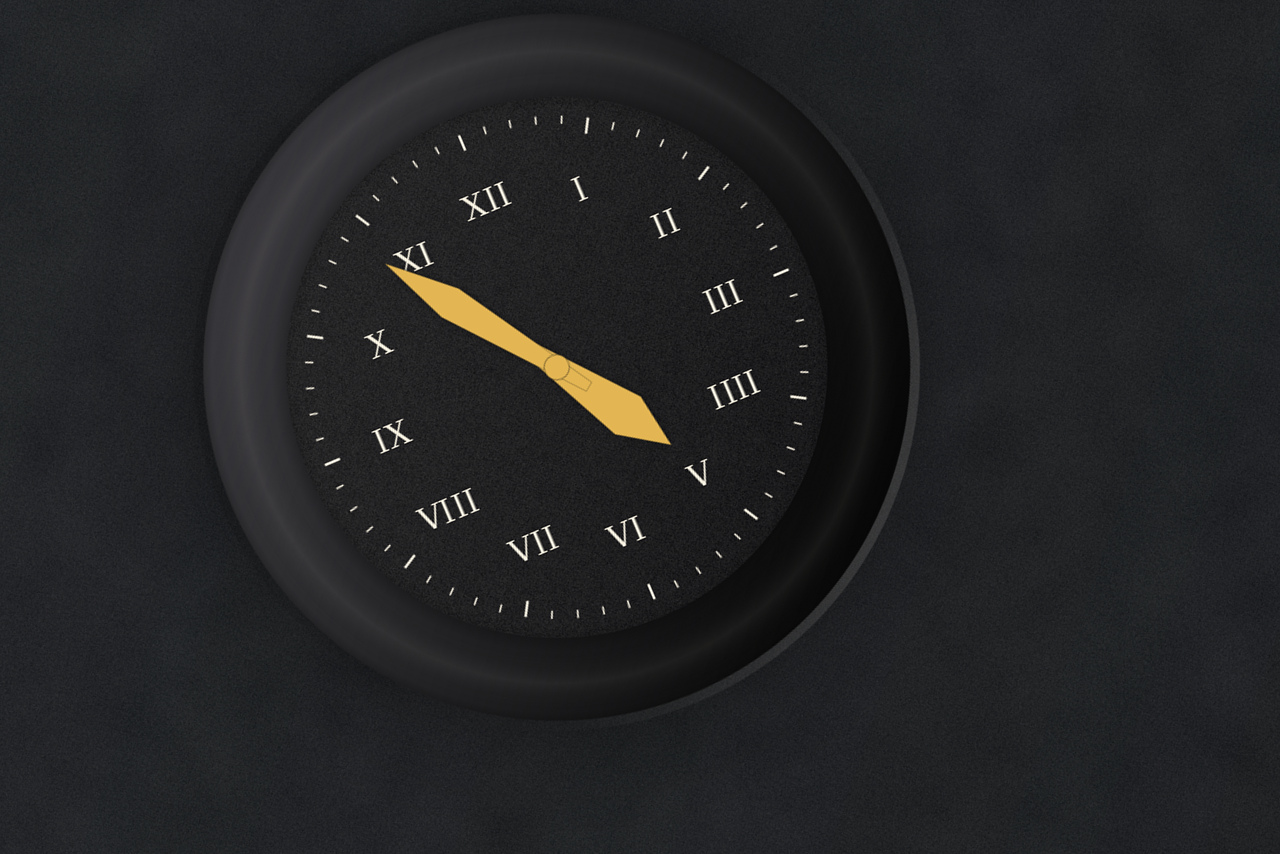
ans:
**4:54**
